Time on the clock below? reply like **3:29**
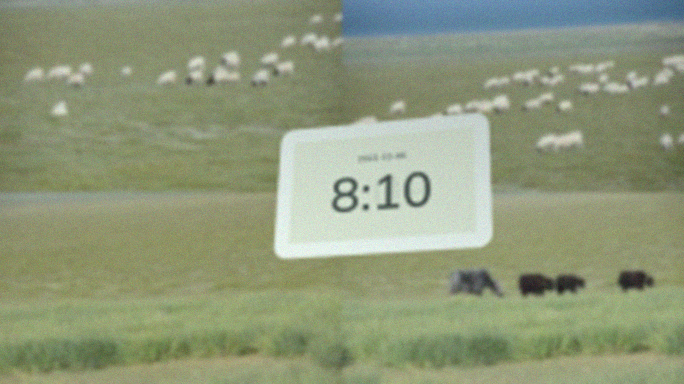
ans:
**8:10**
